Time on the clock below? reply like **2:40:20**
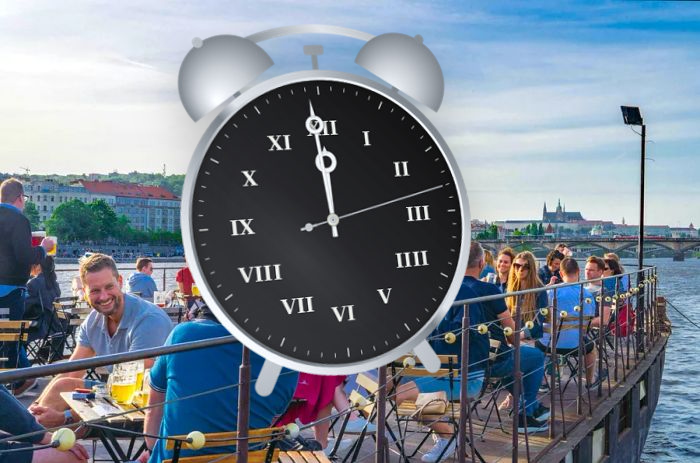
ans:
**11:59:13**
